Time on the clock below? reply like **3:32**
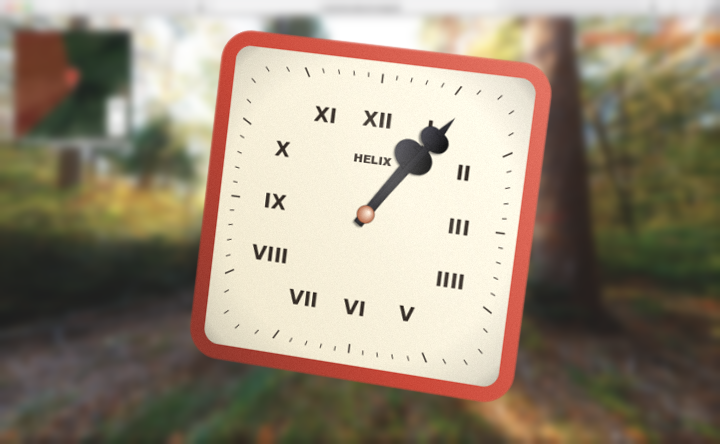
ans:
**1:06**
